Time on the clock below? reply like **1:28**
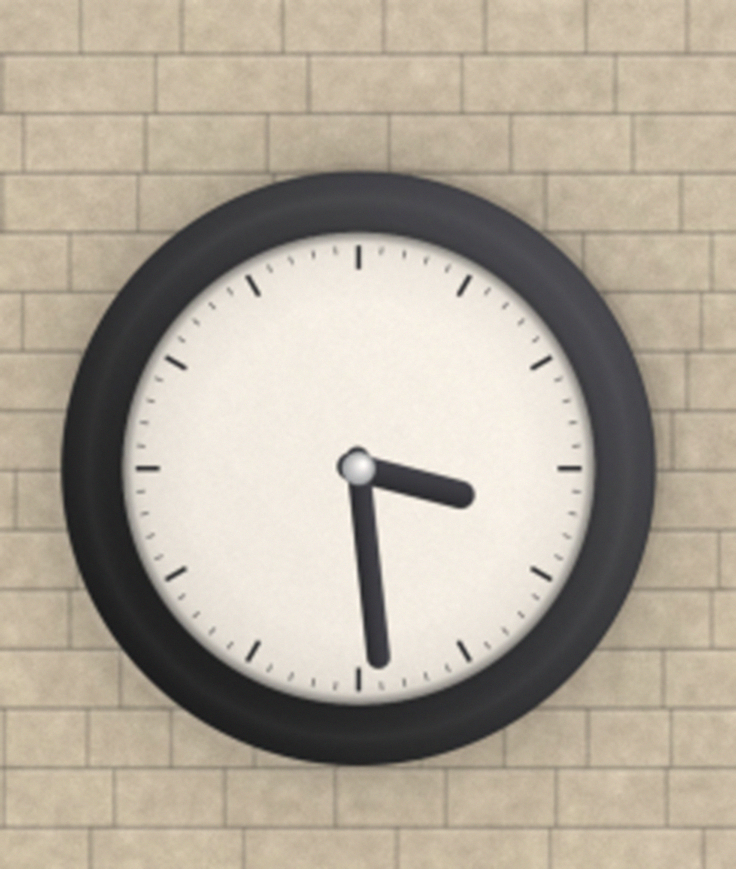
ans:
**3:29**
